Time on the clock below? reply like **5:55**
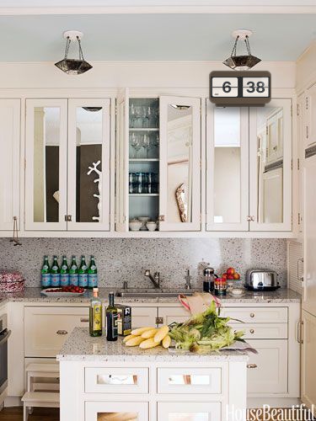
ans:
**6:38**
